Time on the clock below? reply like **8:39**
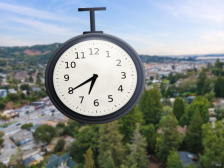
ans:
**6:40**
